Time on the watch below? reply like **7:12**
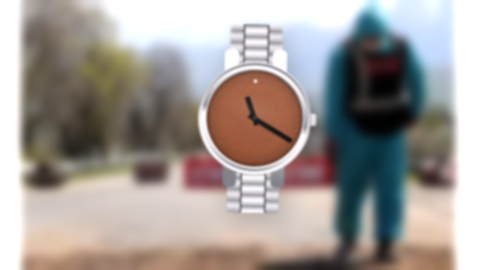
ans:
**11:20**
